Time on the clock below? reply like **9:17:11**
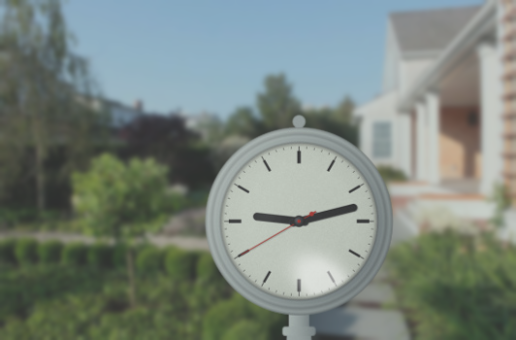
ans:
**9:12:40**
